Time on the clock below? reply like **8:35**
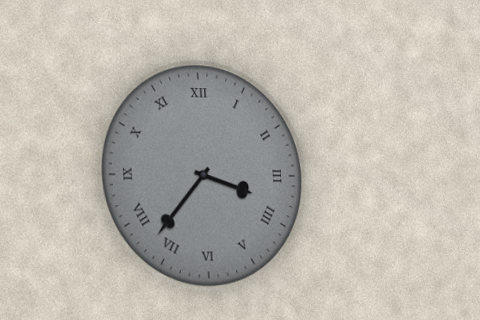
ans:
**3:37**
